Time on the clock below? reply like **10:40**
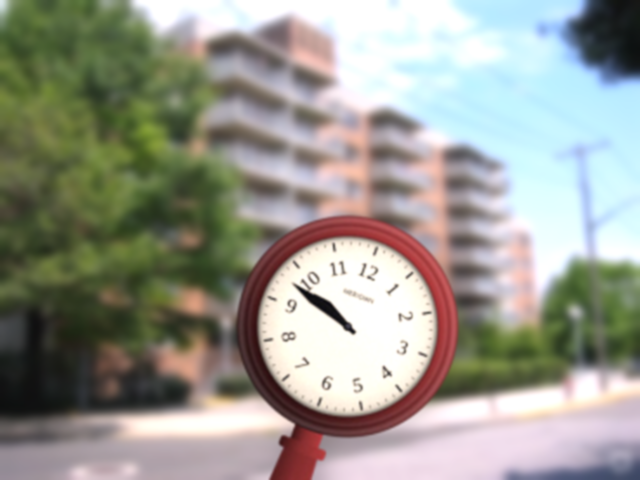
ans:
**9:48**
